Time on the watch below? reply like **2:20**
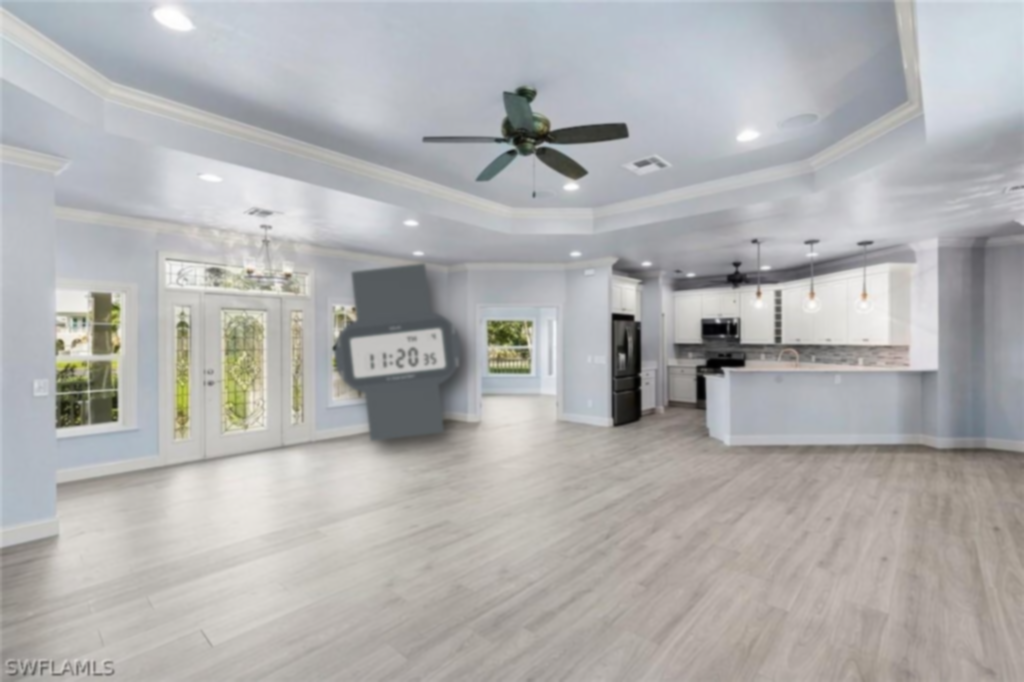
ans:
**11:20**
